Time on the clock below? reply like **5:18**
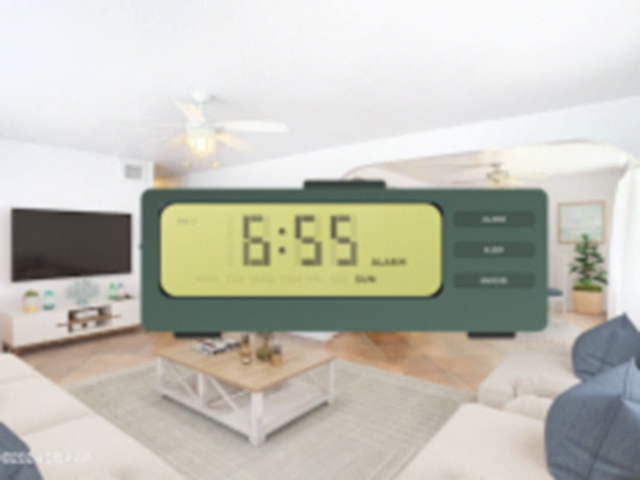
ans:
**6:55**
